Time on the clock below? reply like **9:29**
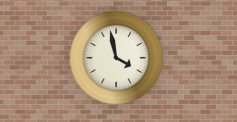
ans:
**3:58**
